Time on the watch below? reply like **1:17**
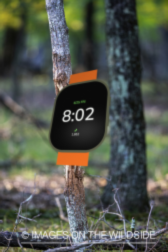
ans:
**8:02**
